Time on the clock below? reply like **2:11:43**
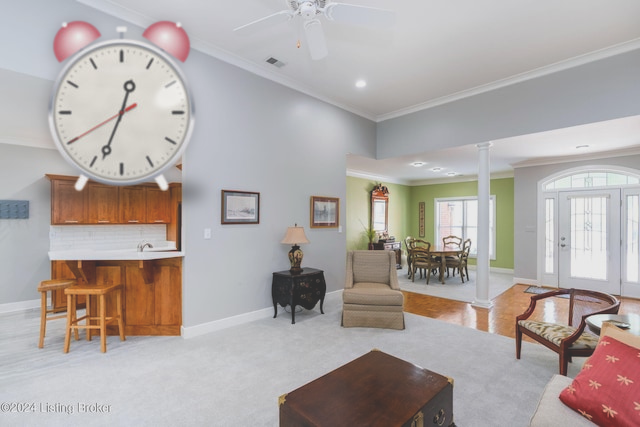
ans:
**12:33:40**
